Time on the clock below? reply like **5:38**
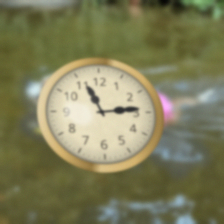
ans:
**11:14**
